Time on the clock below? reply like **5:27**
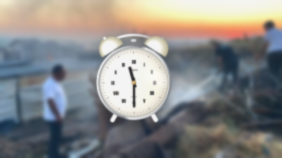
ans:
**11:30**
